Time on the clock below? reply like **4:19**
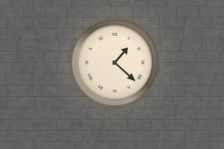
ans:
**1:22**
